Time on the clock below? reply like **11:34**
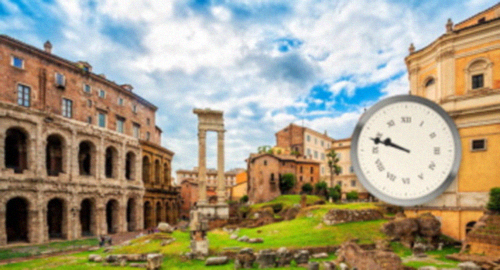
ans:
**9:48**
